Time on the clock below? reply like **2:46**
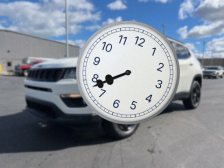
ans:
**7:38**
